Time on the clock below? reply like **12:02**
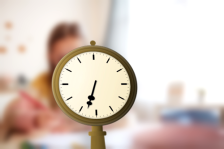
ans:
**6:33**
